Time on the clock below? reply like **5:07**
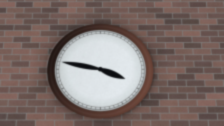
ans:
**3:47**
